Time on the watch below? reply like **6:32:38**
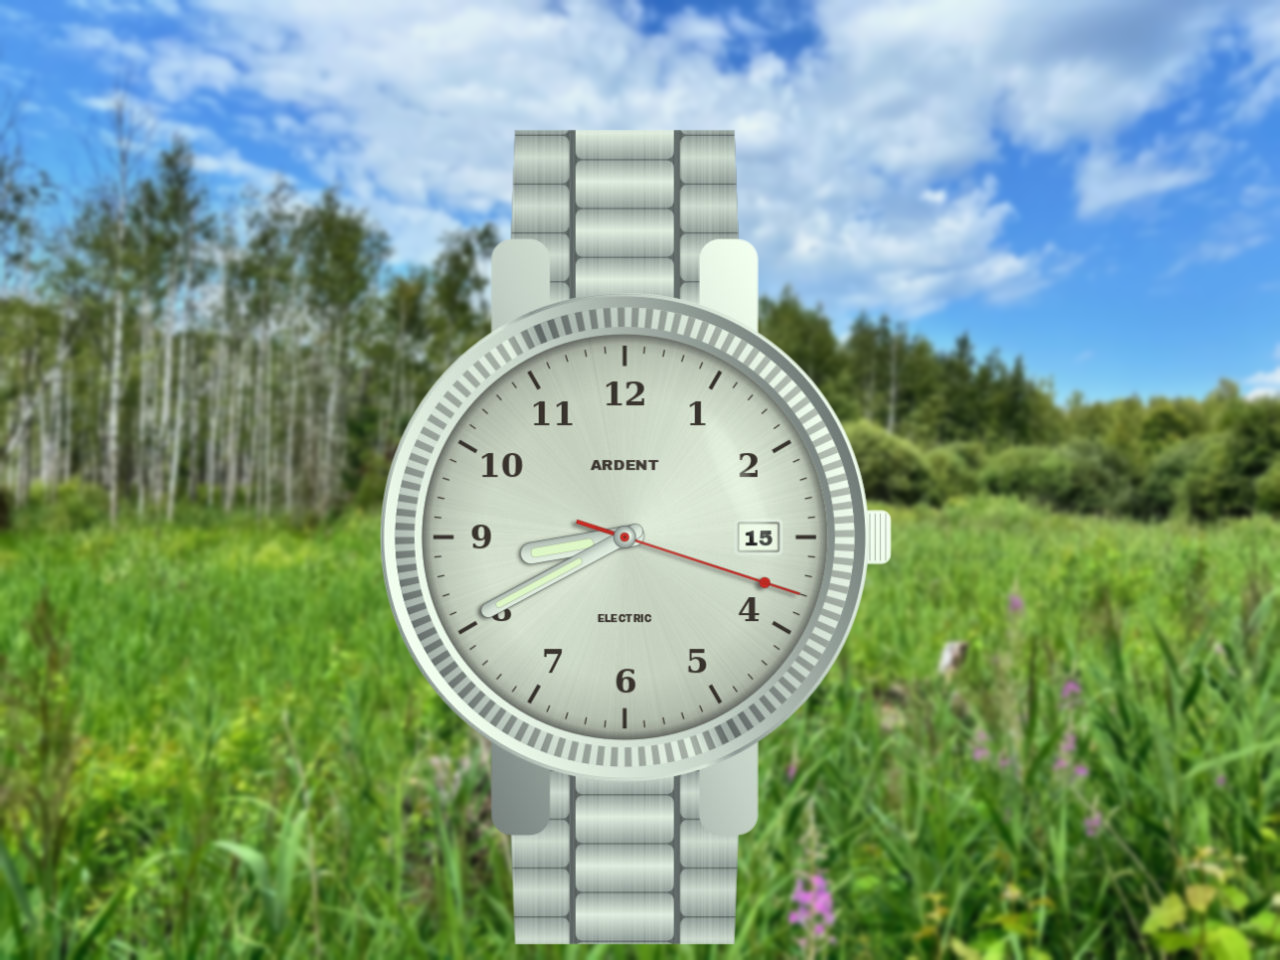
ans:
**8:40:18**
